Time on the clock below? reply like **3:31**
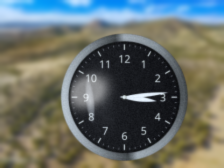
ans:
**3:14**
